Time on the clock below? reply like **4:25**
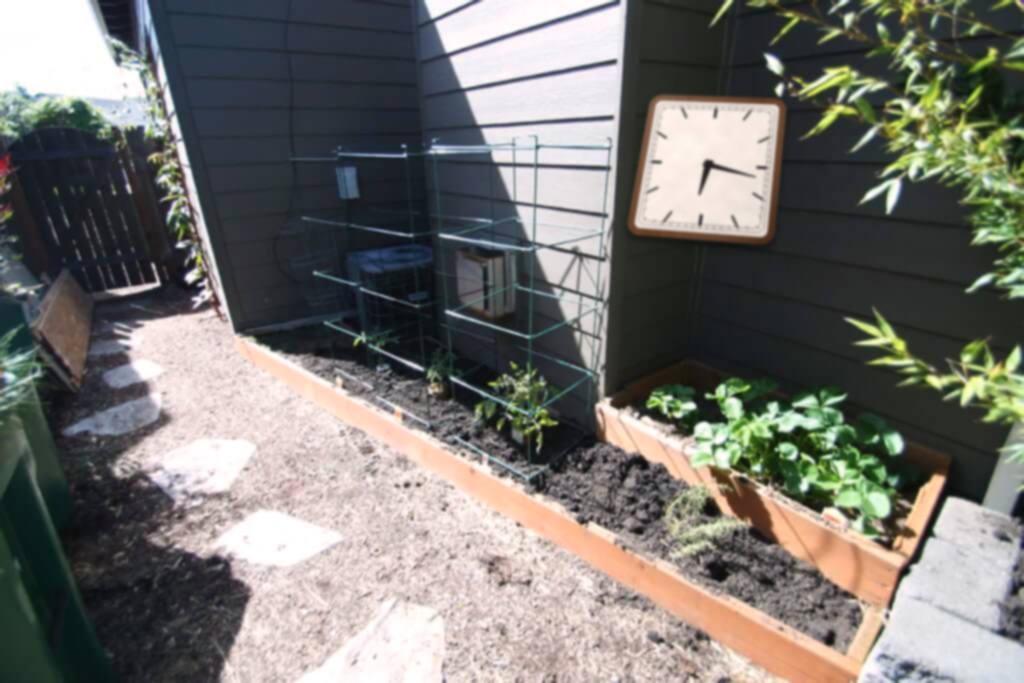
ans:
**6:17**
